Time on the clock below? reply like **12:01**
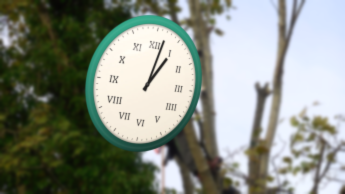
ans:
**1:02**
